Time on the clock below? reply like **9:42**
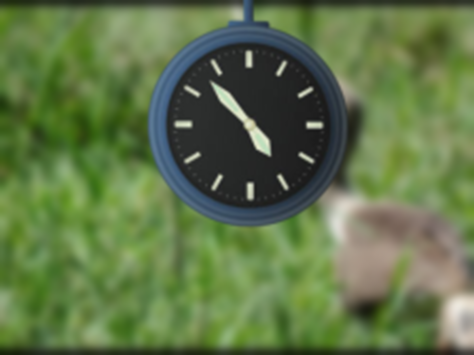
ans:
**4:53**
